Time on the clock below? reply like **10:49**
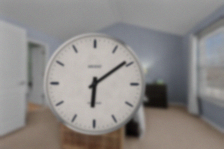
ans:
**6:09**
